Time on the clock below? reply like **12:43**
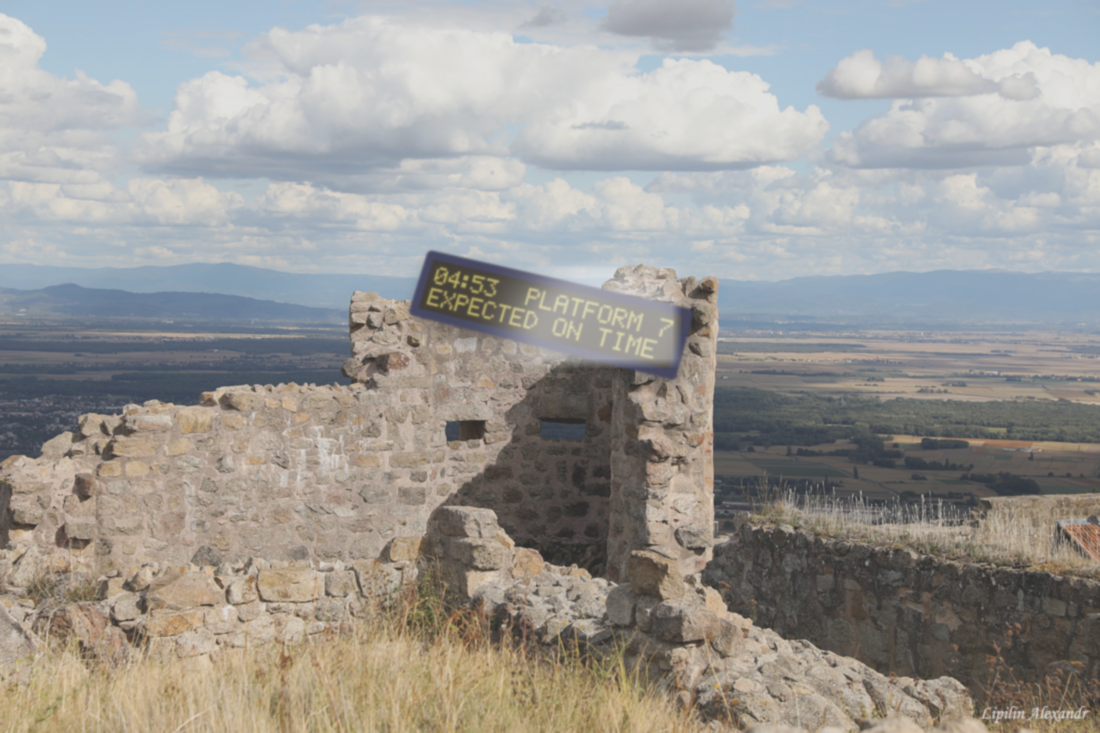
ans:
**4:53**
